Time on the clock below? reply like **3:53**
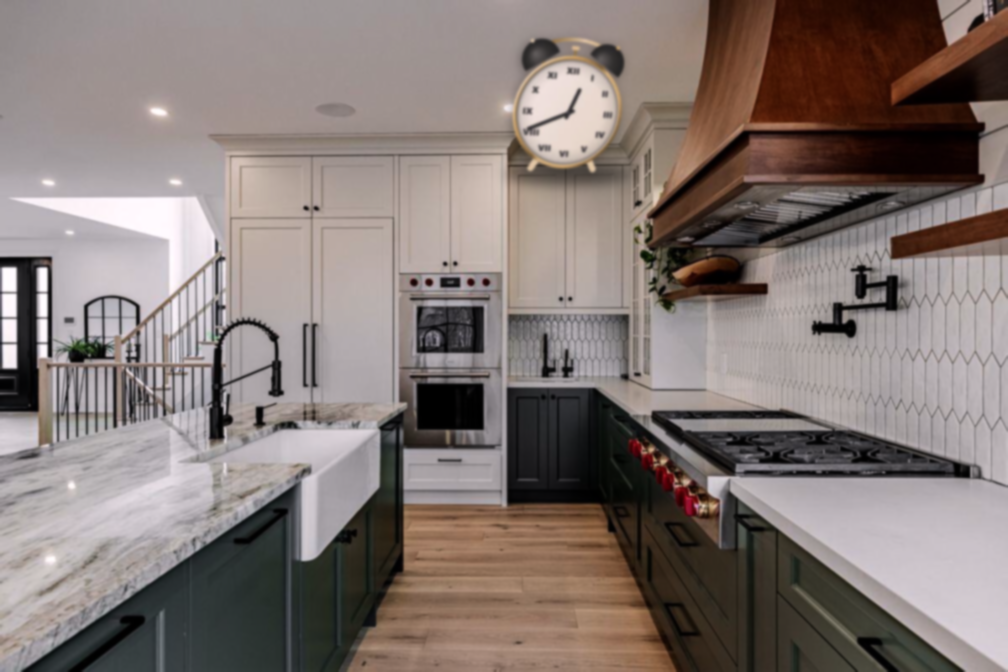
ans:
**12:41**
